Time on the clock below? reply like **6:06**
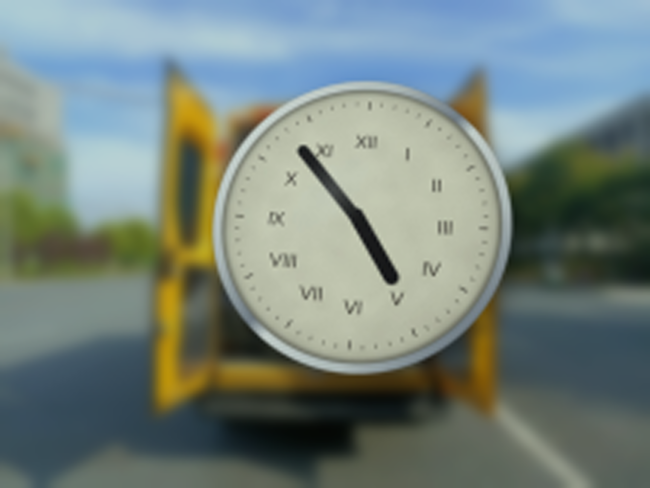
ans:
**4:53**
